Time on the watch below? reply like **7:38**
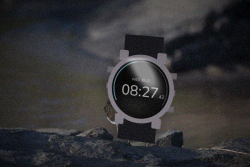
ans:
**8:27**
